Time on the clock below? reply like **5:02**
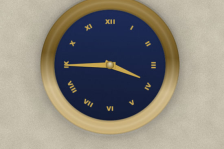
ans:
**3:45**
